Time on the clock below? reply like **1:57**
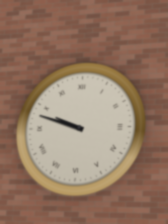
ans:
**9:48**
